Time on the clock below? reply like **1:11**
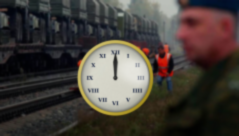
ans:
**12:00**
